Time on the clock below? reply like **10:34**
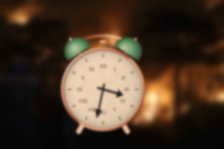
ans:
**3:32**
